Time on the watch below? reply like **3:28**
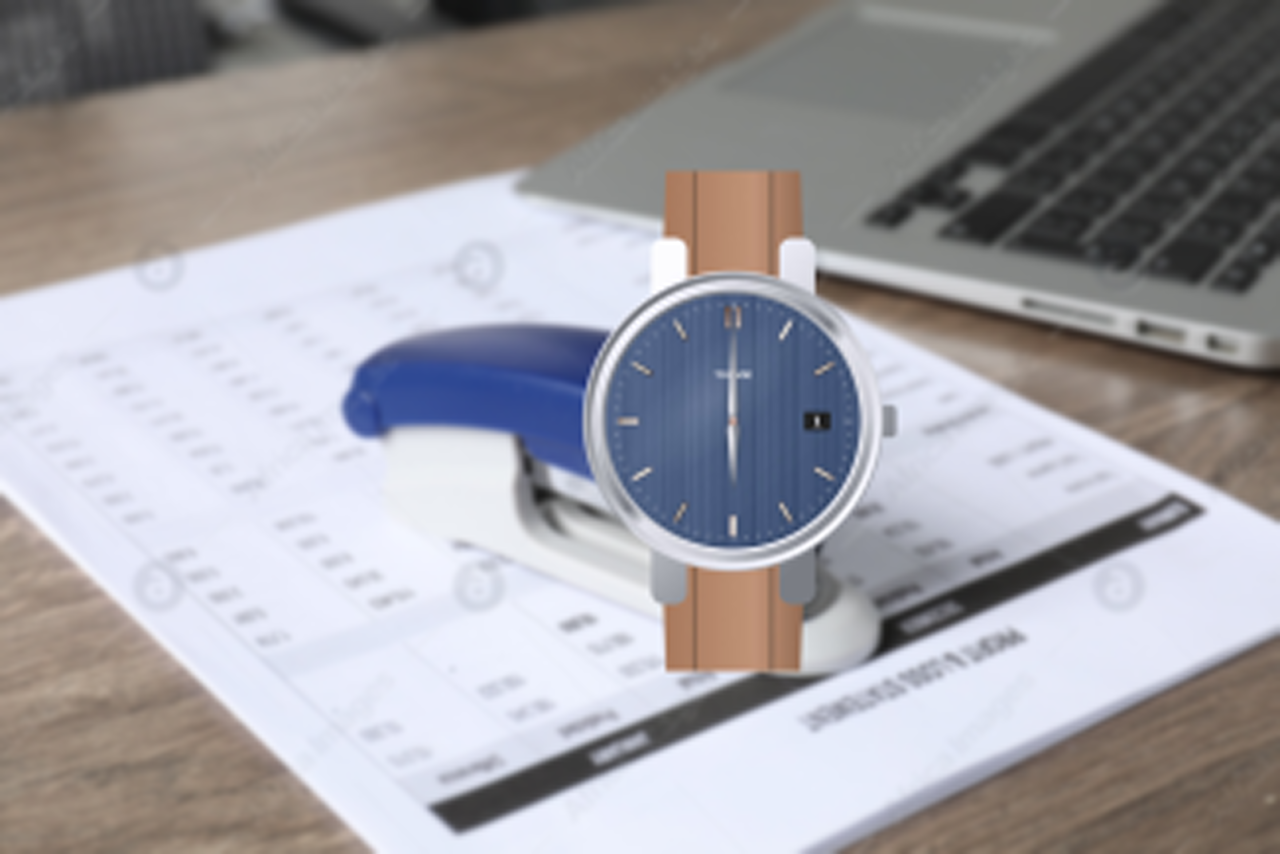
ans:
**6:00**
